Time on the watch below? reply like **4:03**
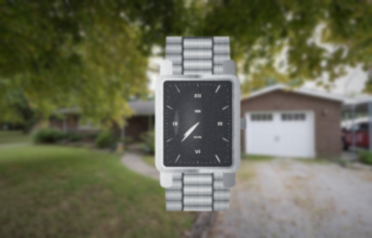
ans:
**7:37**
